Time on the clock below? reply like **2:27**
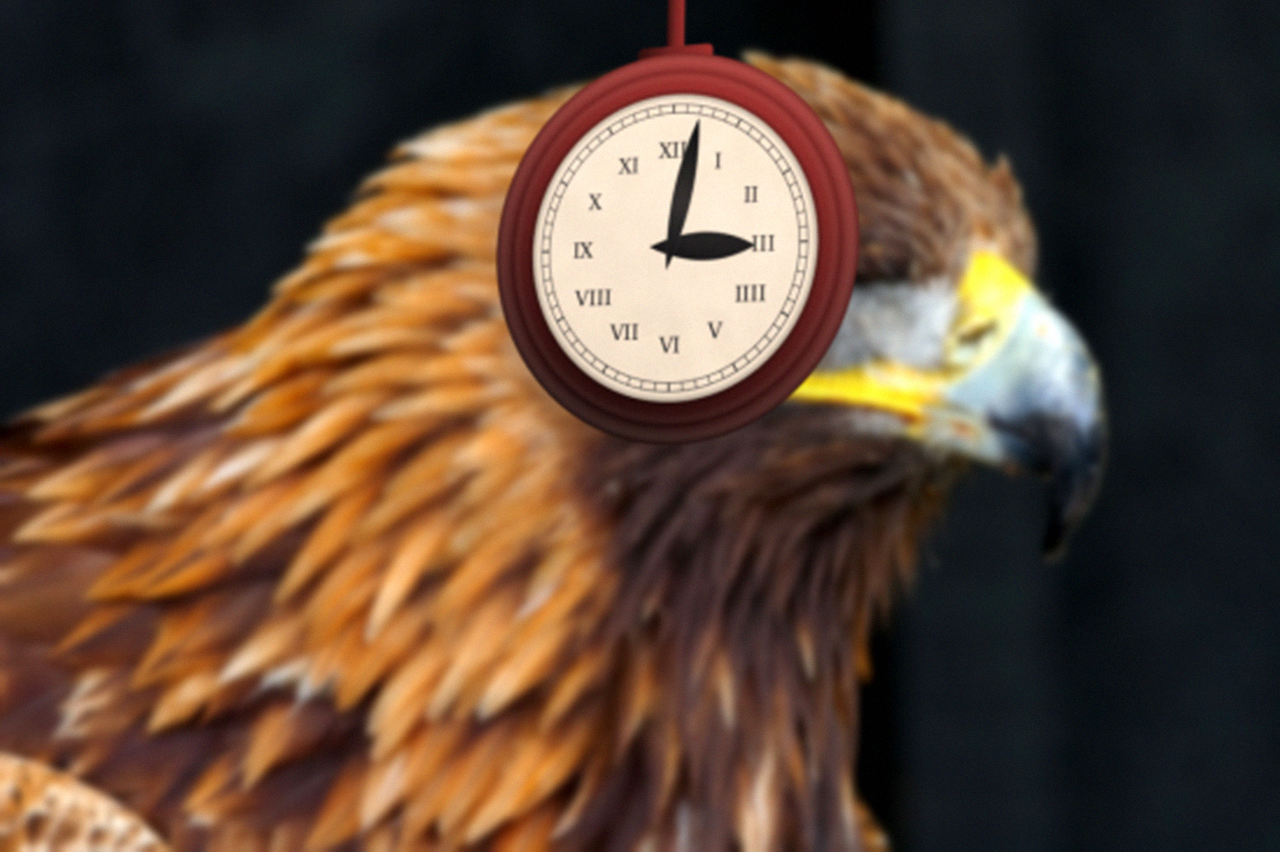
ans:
**3:02**
